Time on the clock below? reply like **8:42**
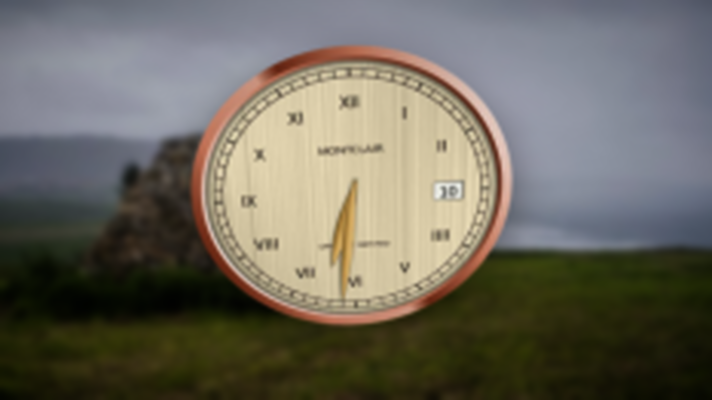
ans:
**6:31**
